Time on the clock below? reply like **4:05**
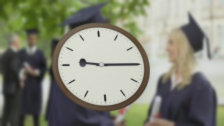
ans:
**9:15**
